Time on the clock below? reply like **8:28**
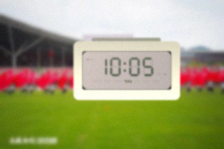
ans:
**10:05**
